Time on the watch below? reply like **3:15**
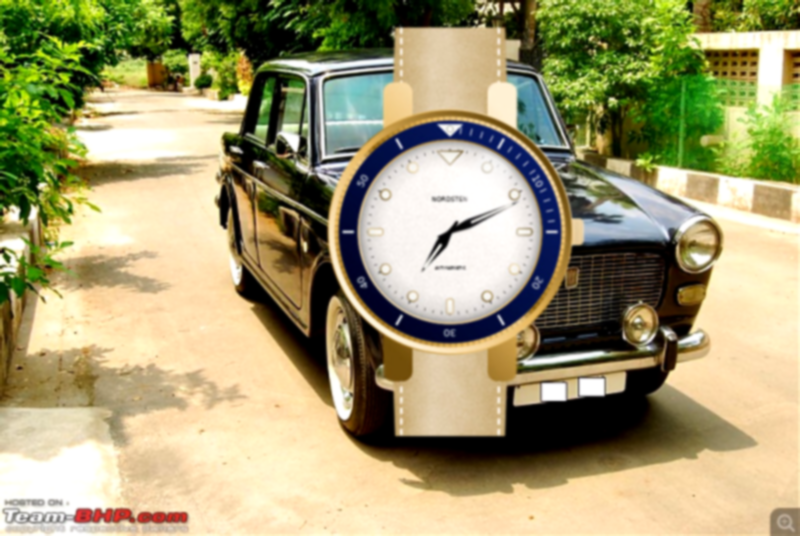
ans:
**7:11**
